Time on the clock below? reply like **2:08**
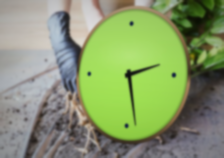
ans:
**2:28**
